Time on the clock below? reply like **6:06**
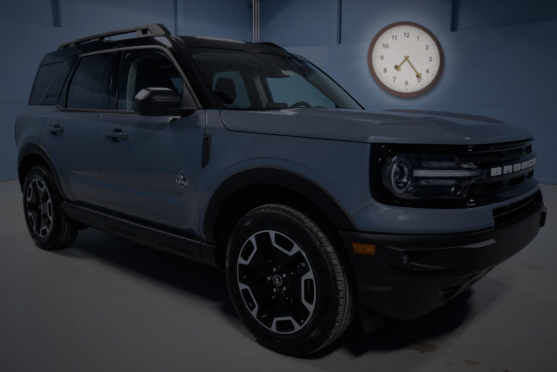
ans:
**7:24**
